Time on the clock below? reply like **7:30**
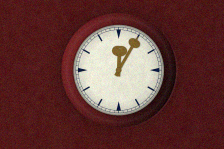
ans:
**12:05**
